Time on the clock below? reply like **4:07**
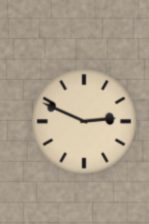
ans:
**2:49**
